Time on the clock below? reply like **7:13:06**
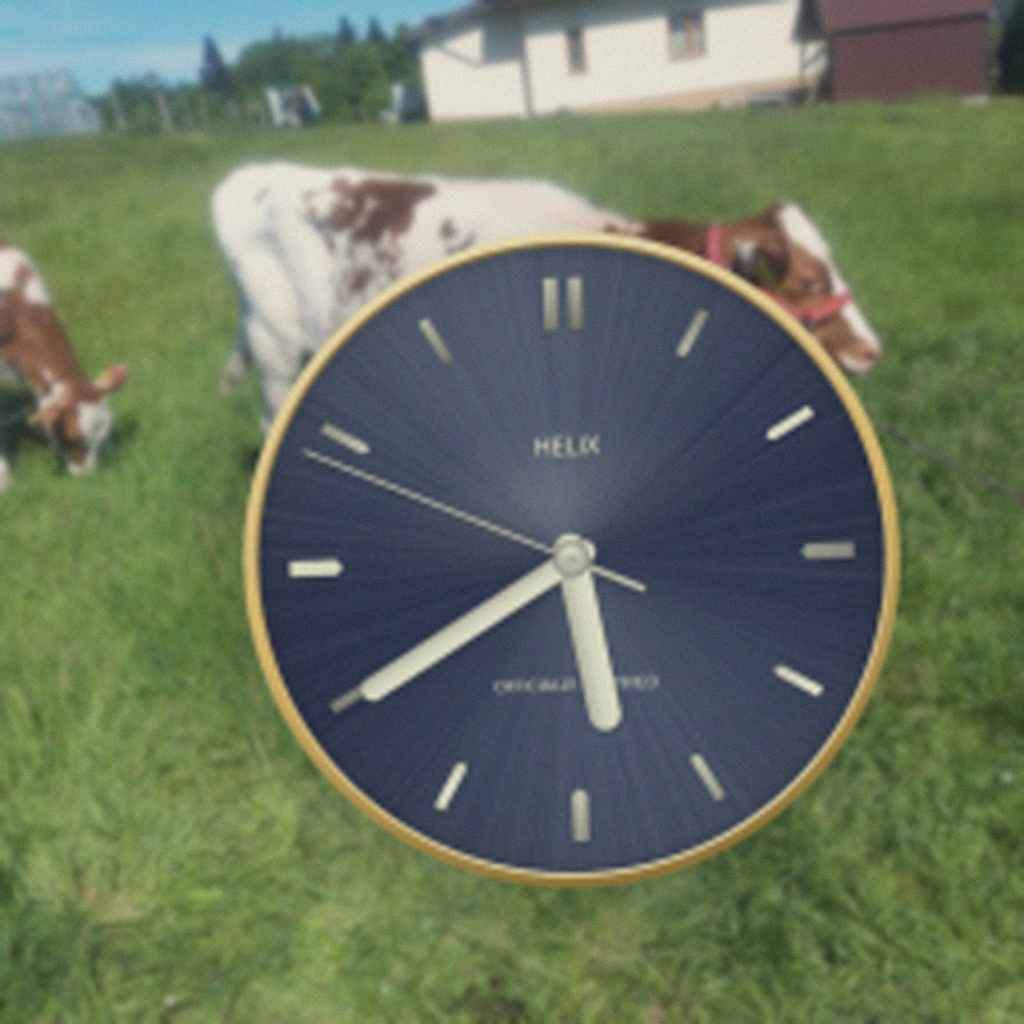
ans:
**5:39:49**
